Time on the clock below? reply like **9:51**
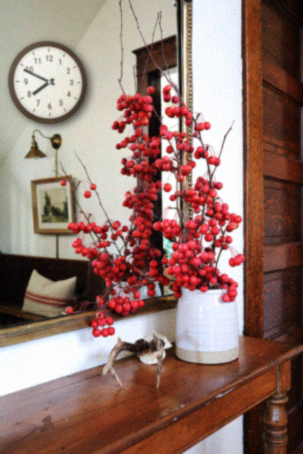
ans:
**7:49**
